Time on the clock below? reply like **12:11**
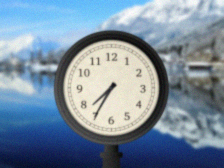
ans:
**7:35**
